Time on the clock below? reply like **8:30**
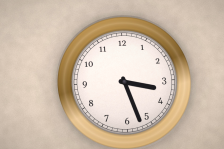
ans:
**3:27**
